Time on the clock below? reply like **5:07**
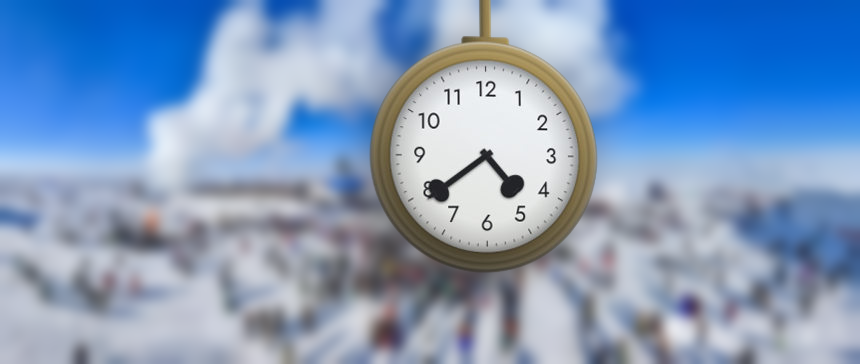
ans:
**4:39**
